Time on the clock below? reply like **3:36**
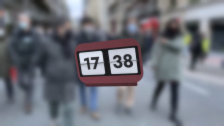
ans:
**17:38**
